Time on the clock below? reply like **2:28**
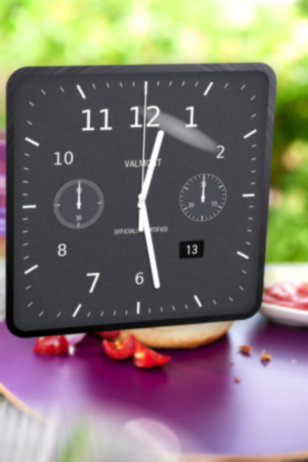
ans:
**12:28**
